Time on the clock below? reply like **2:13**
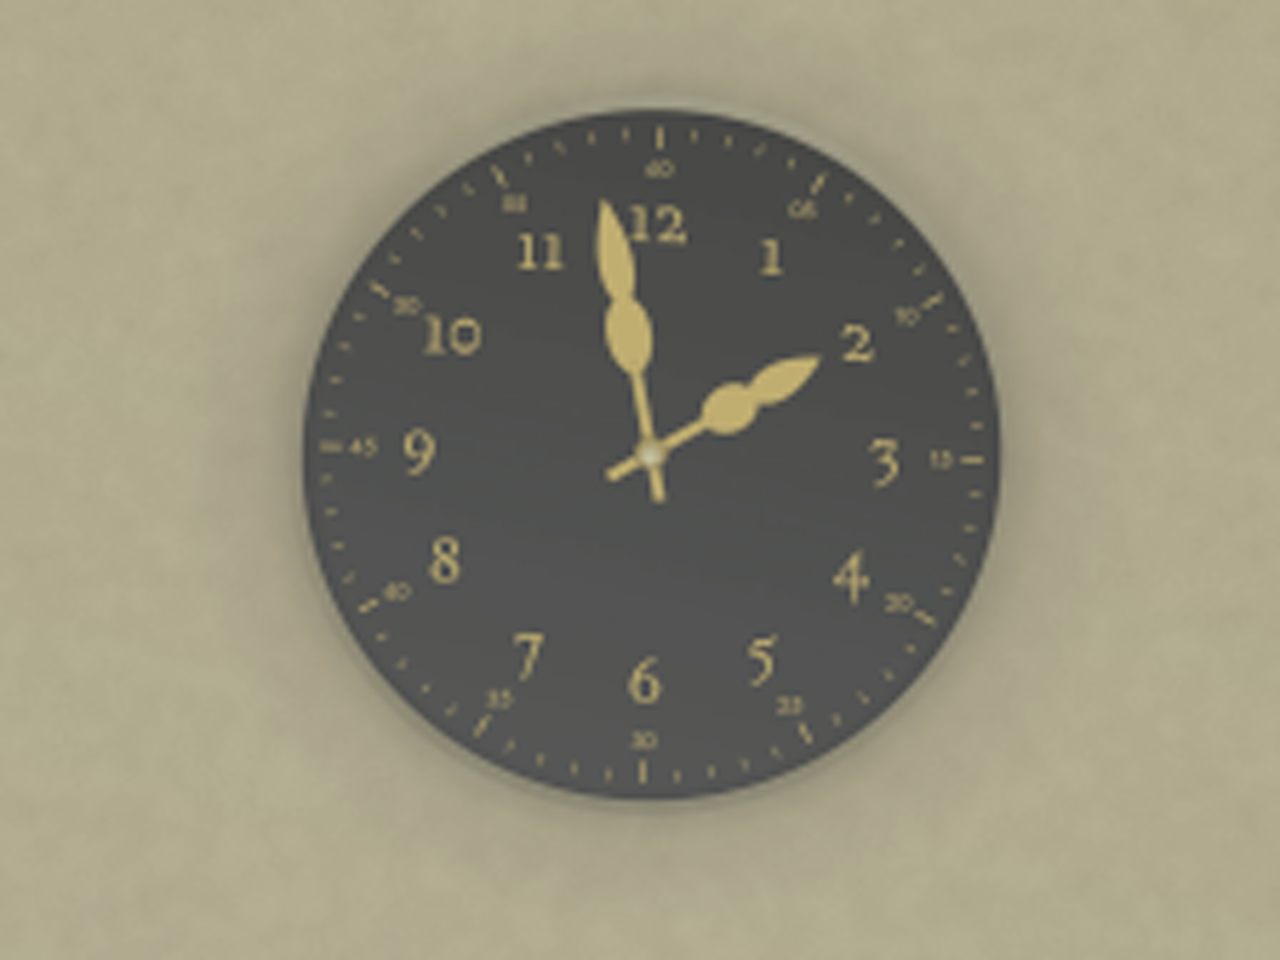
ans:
**1:58**
